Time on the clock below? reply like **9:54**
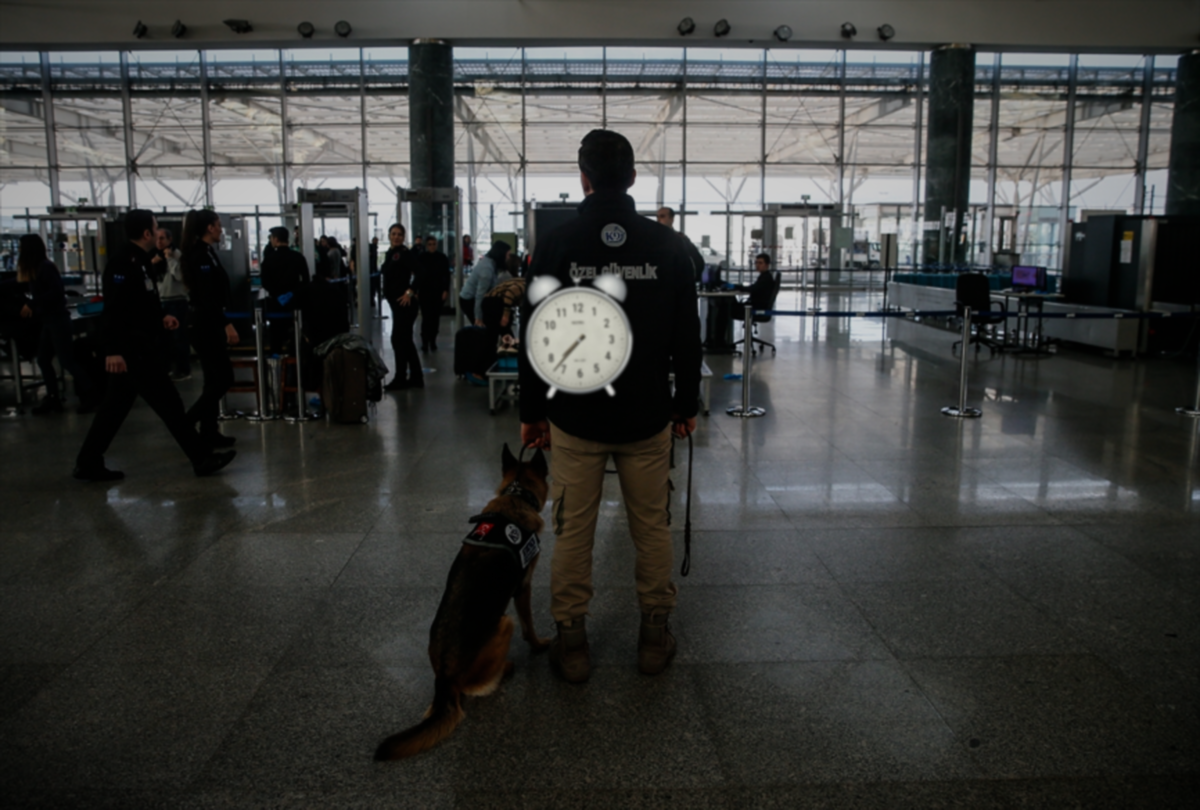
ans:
**7:37**
